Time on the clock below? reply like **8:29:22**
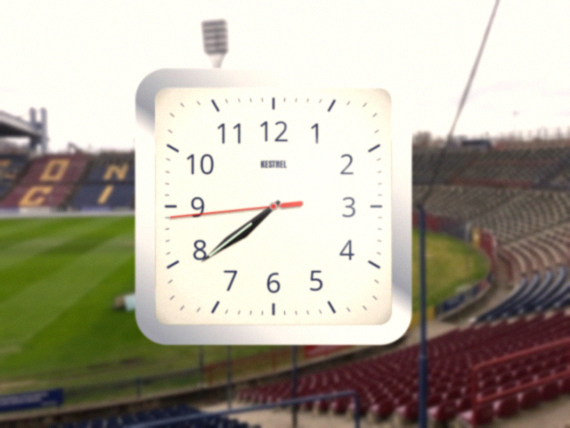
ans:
**7:38:44**
